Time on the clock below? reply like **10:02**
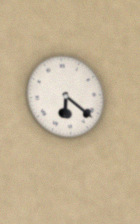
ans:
**6:22**
